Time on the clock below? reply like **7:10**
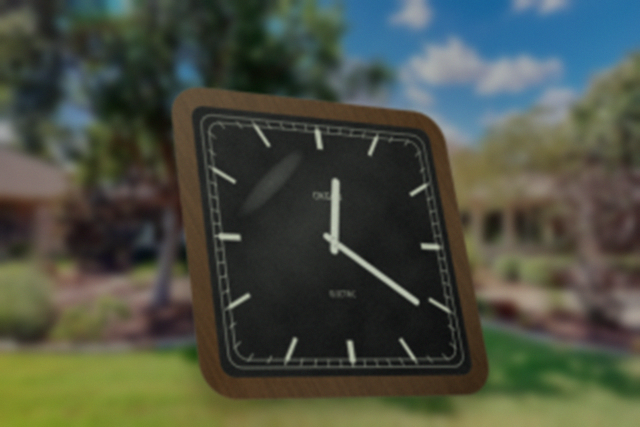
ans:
**12:21**
